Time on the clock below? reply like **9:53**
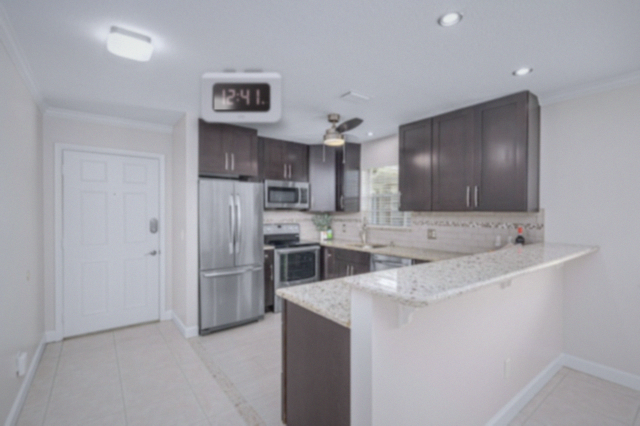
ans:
**12:41**
